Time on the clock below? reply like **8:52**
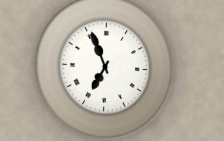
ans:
**6:56**
